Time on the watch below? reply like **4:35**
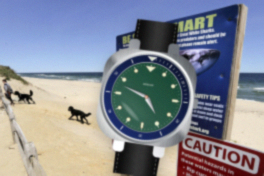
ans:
**4:48**
